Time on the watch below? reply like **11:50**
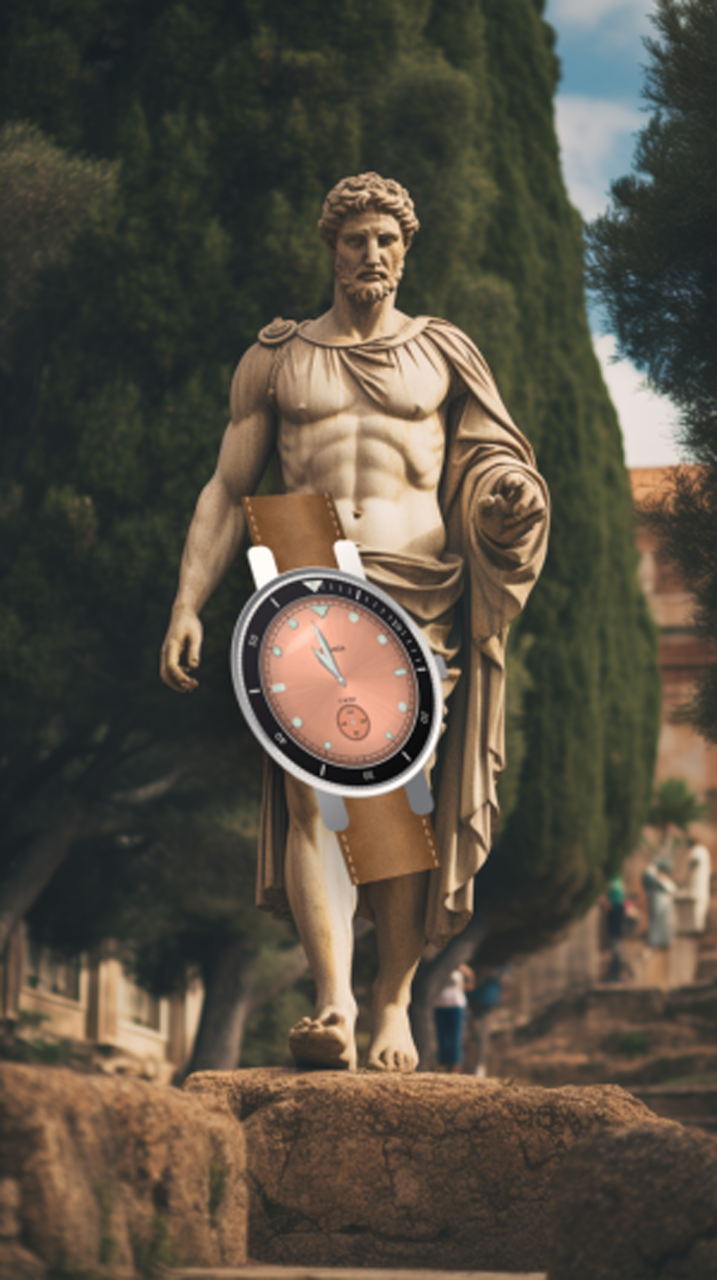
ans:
**10:58**
